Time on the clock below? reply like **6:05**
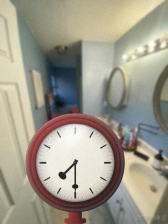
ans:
**7:30**
